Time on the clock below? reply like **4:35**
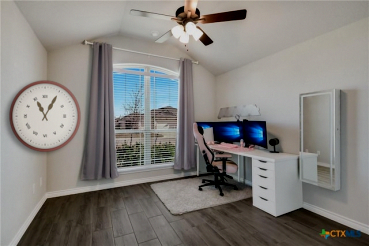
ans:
**11:05**
